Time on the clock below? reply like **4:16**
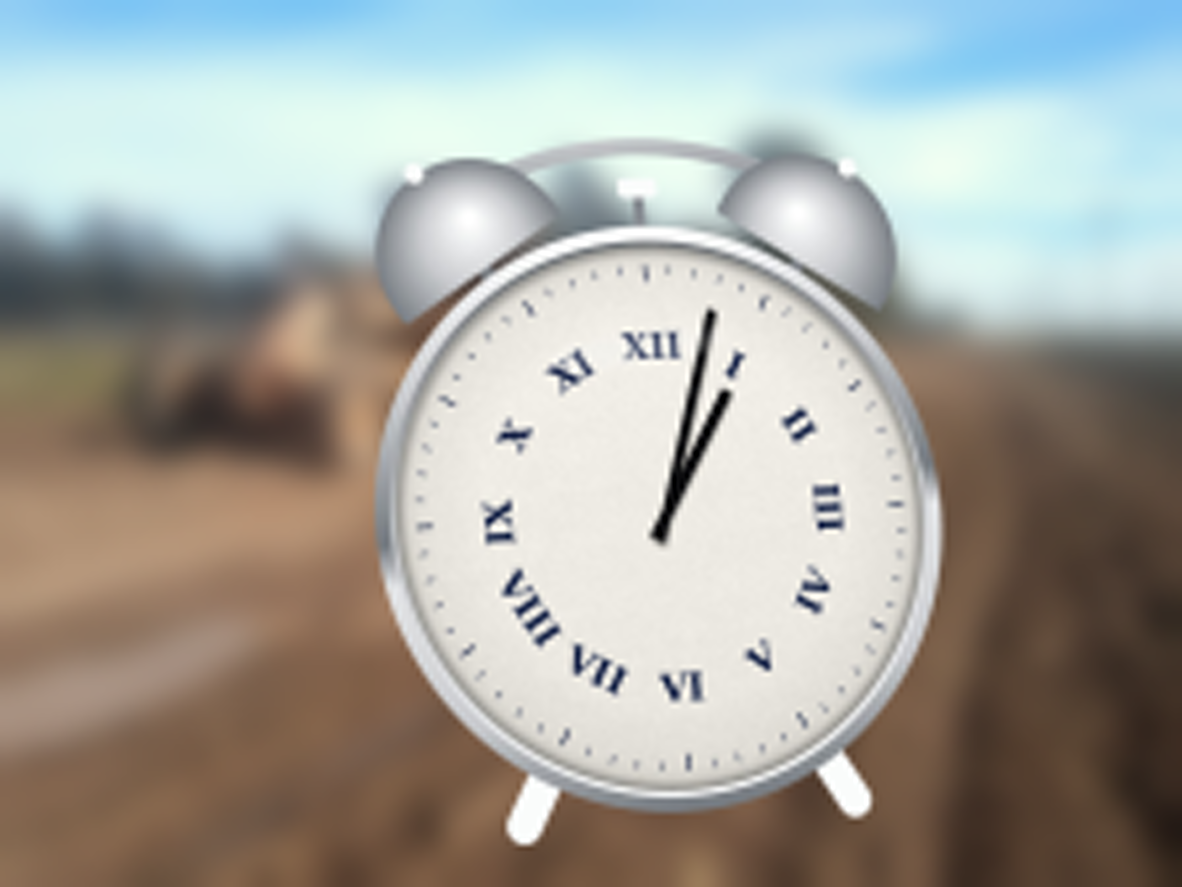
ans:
**1:03**
